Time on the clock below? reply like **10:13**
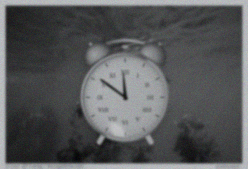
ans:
**11:51**
